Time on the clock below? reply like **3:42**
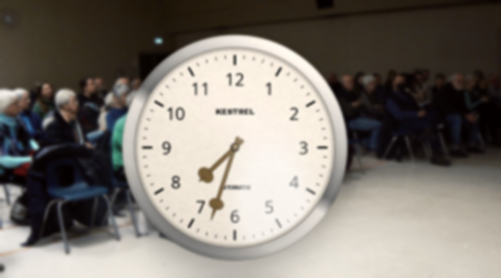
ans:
**7:33**
